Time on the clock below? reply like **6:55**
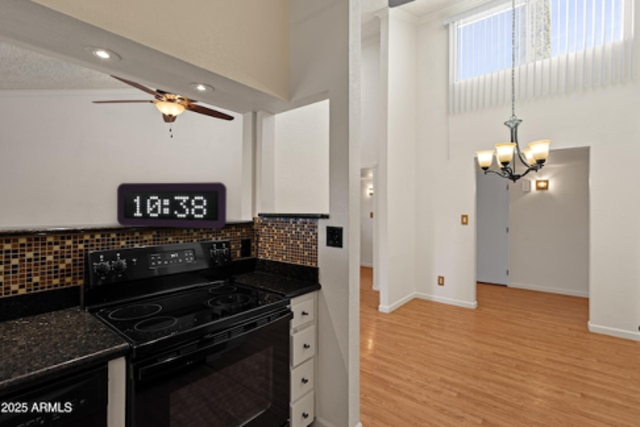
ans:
**10:38**
